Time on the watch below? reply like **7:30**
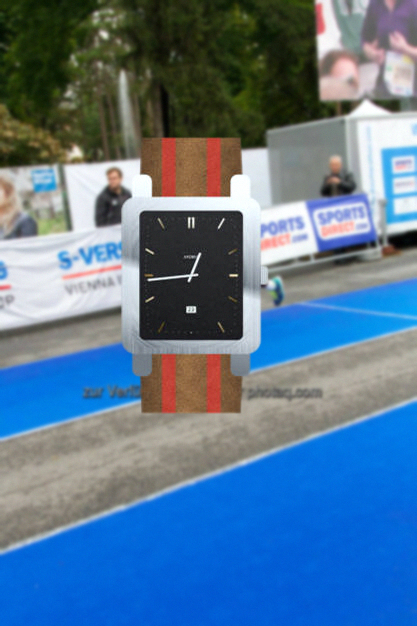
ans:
**12:44**
